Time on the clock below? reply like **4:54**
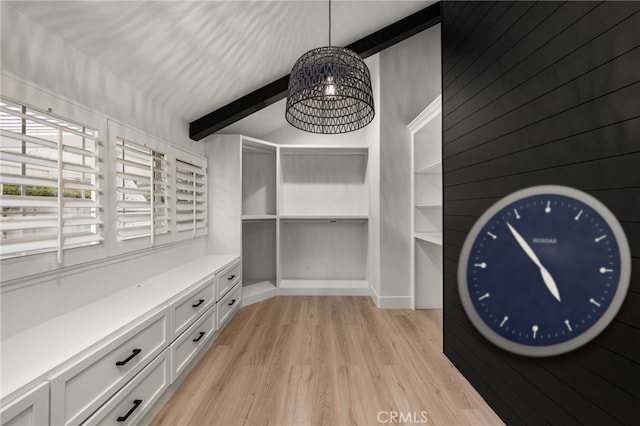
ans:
**4:53**
